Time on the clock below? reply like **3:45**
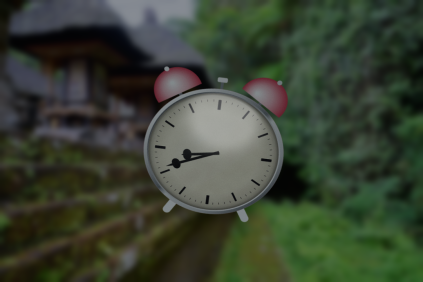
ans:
**8:41**
